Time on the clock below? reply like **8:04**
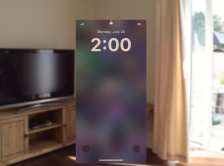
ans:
**2:00**
